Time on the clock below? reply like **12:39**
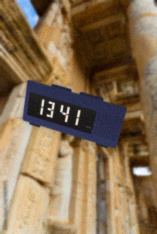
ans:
**13:41**
